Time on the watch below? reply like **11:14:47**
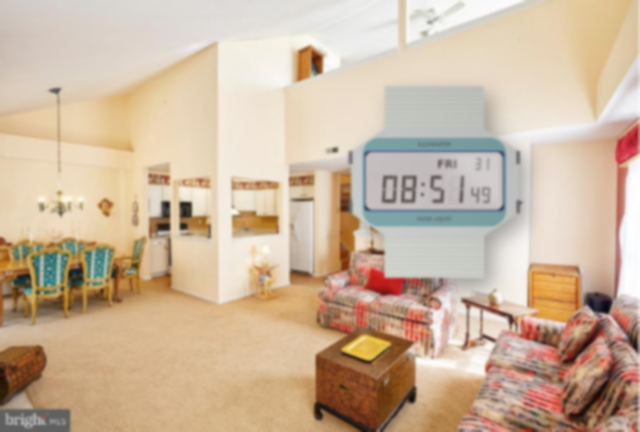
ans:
**8:51:49**
